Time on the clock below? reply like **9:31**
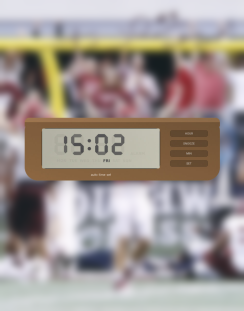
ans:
**15:02**
